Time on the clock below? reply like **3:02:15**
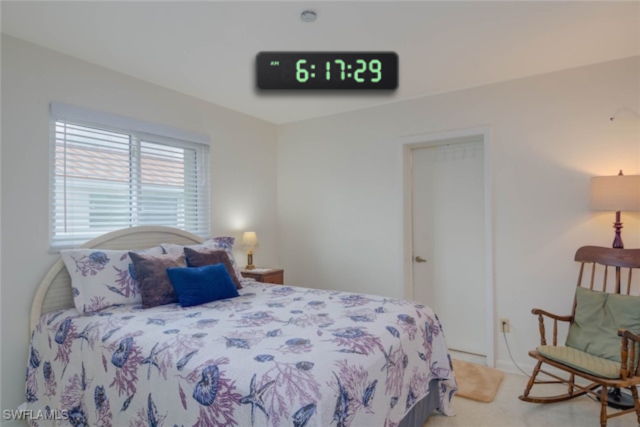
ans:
**6:17:29**
